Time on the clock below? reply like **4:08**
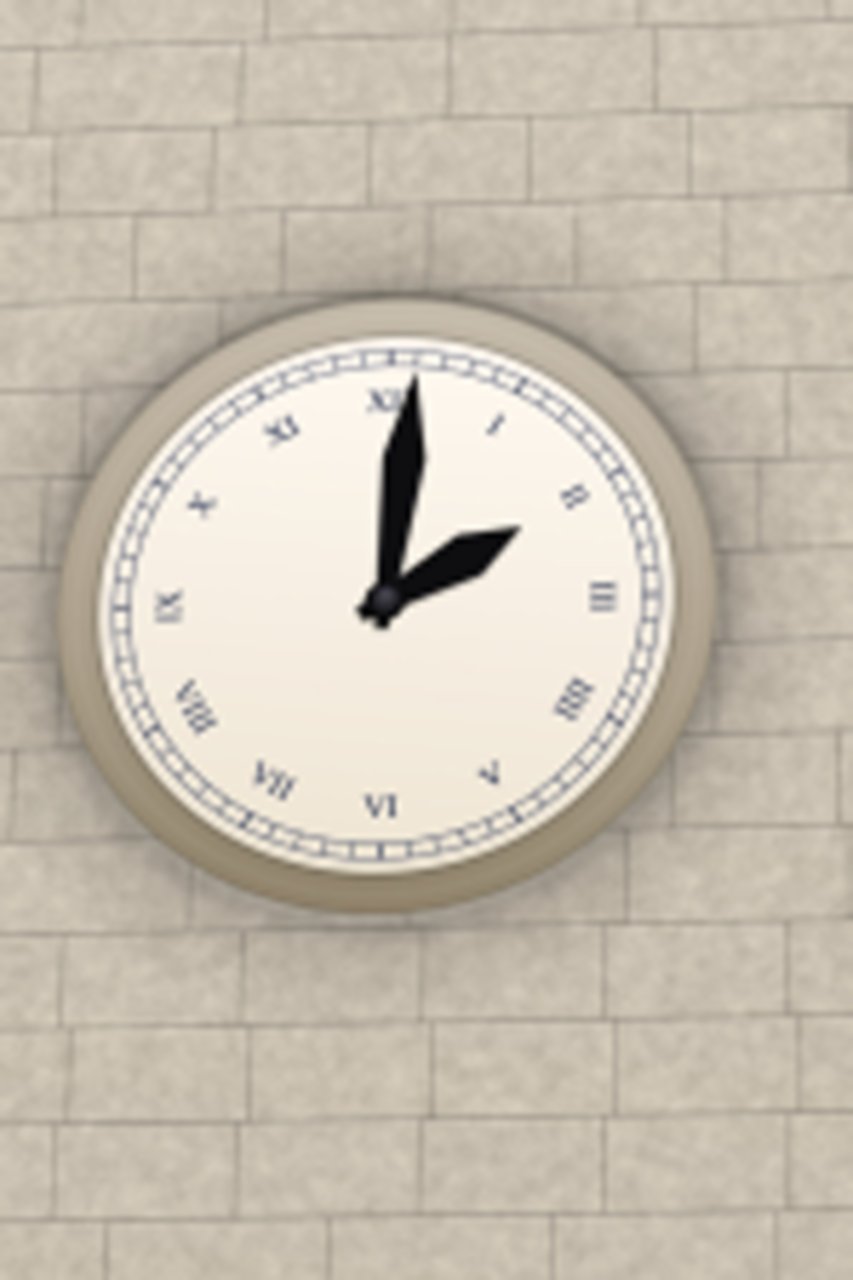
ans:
**2:01**
